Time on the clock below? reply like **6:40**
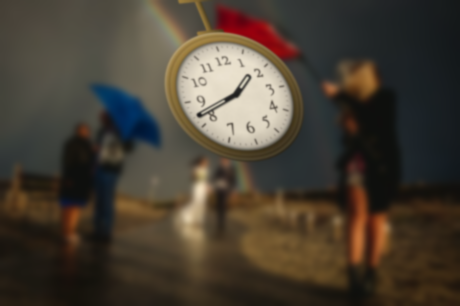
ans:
**1:42**
